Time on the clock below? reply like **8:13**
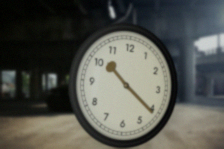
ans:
**10:21**
